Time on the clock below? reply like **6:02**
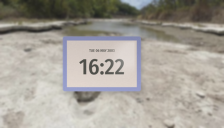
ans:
**16:22**
